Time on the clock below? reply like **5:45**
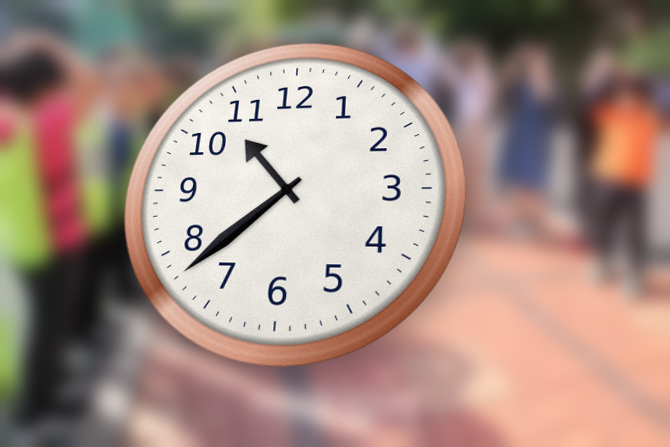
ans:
**10:38**
